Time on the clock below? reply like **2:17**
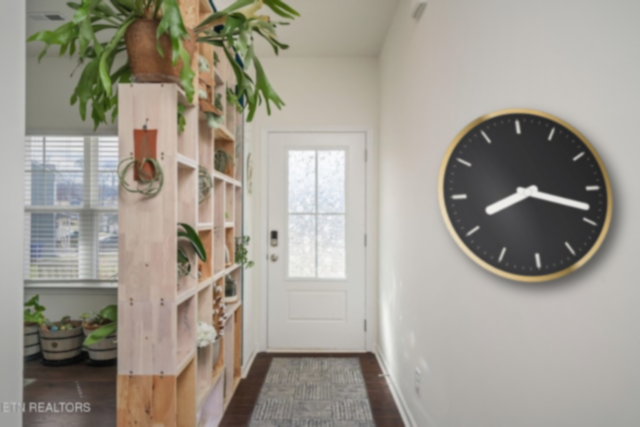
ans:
**8:18**
